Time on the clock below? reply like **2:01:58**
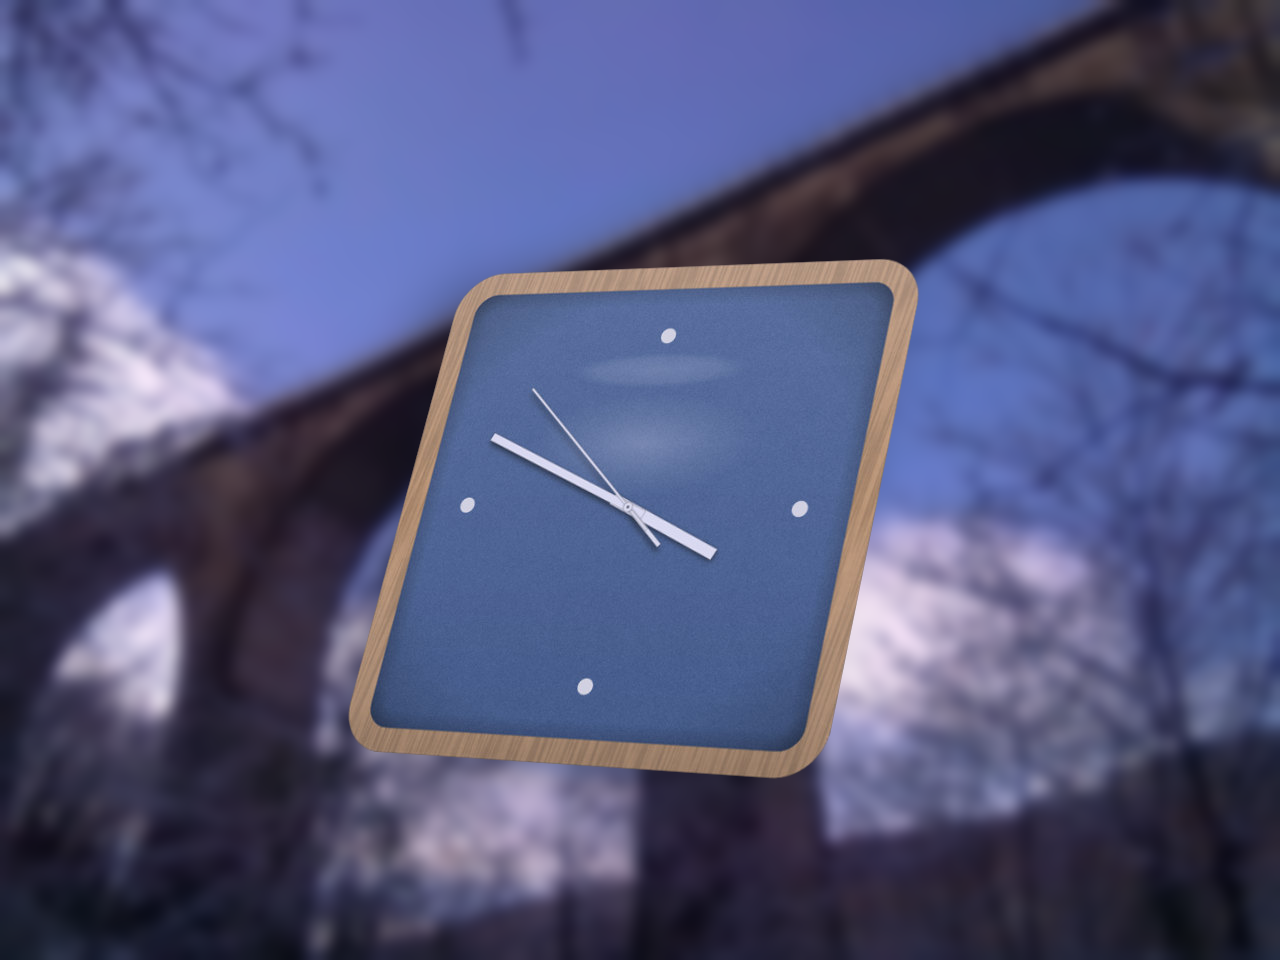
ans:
**3:48:52**
